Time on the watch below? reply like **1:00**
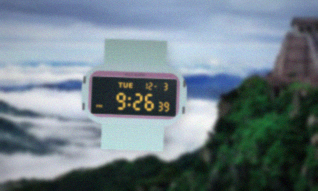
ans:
**9:26**
